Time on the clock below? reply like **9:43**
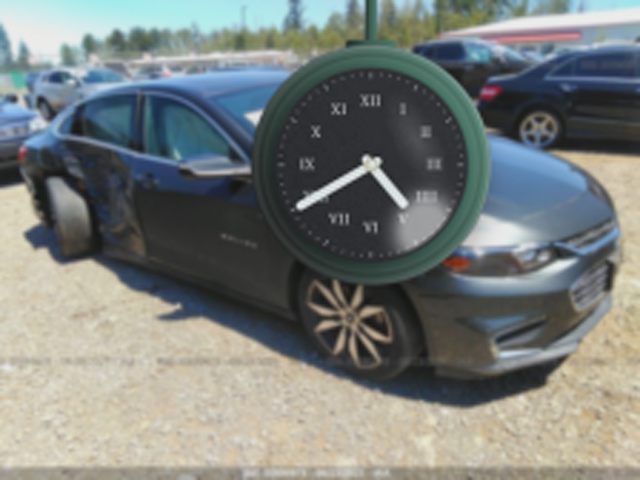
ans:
**4:40**
